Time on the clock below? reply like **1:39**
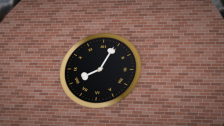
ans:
**8:04**
